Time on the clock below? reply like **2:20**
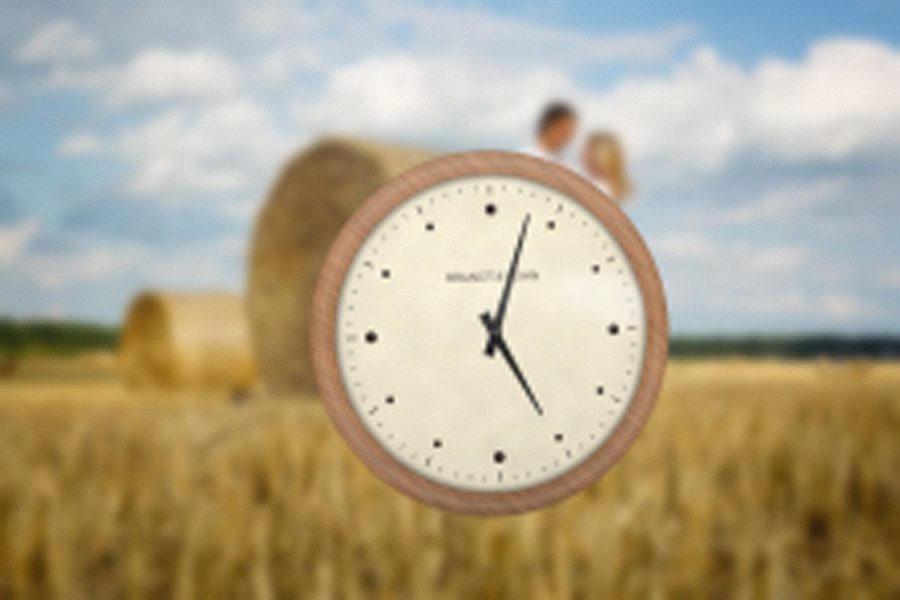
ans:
**5:03**
